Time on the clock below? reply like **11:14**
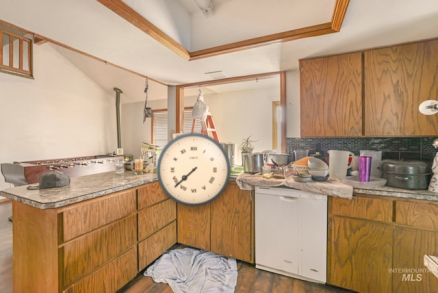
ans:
**7:38**
